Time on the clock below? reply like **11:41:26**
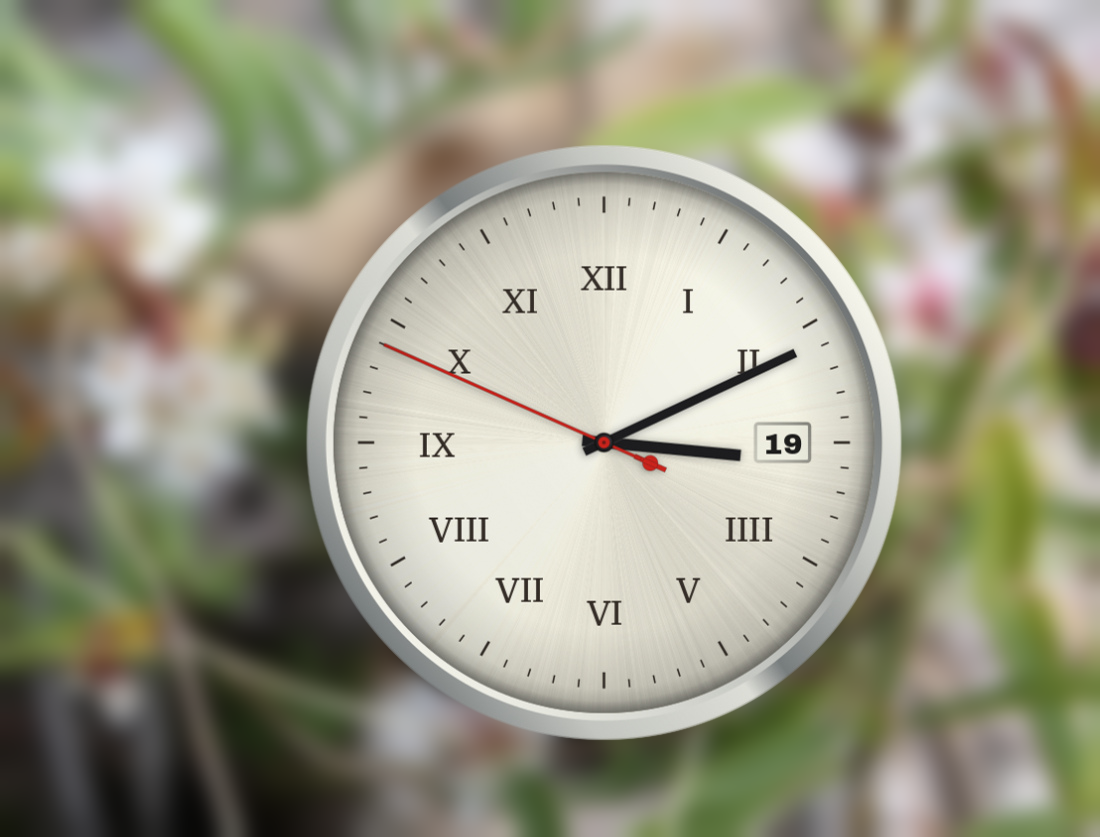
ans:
**3:10:49**
